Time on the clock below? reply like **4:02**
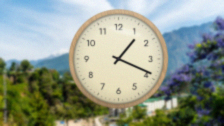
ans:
**1:19**
